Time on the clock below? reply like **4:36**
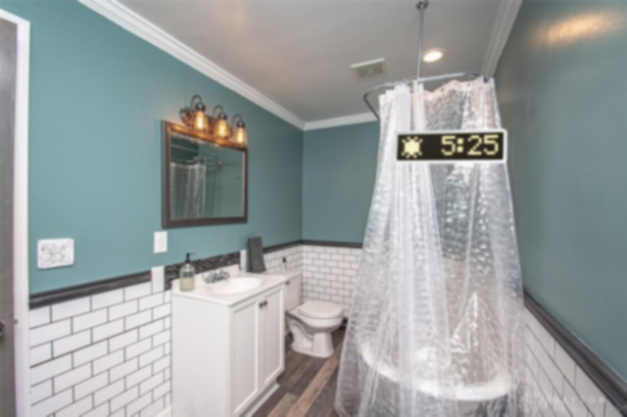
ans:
**5:25**
